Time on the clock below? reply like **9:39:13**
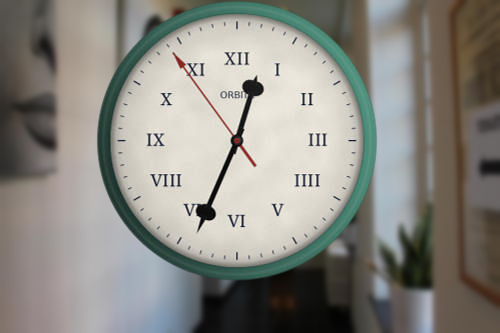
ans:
**12:33:54**
